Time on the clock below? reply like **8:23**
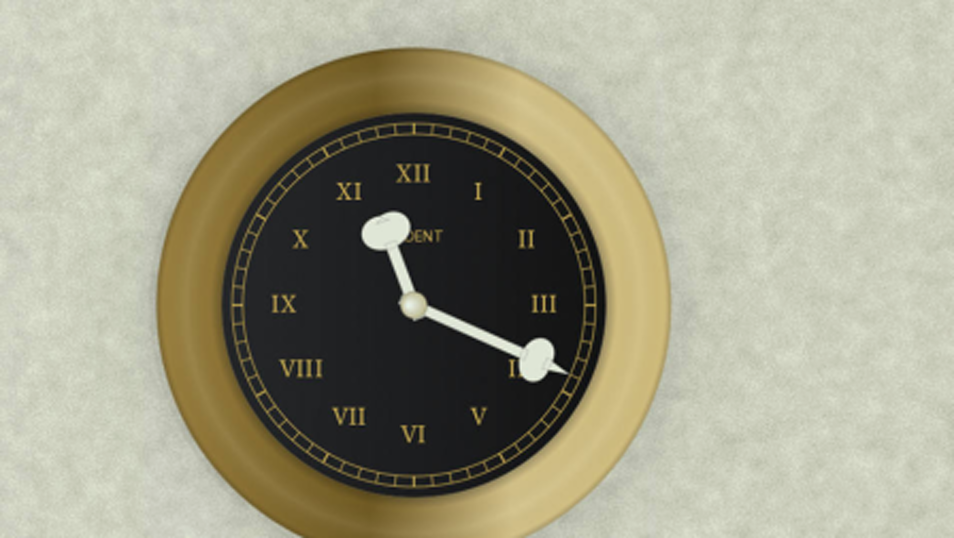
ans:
**11:19**
